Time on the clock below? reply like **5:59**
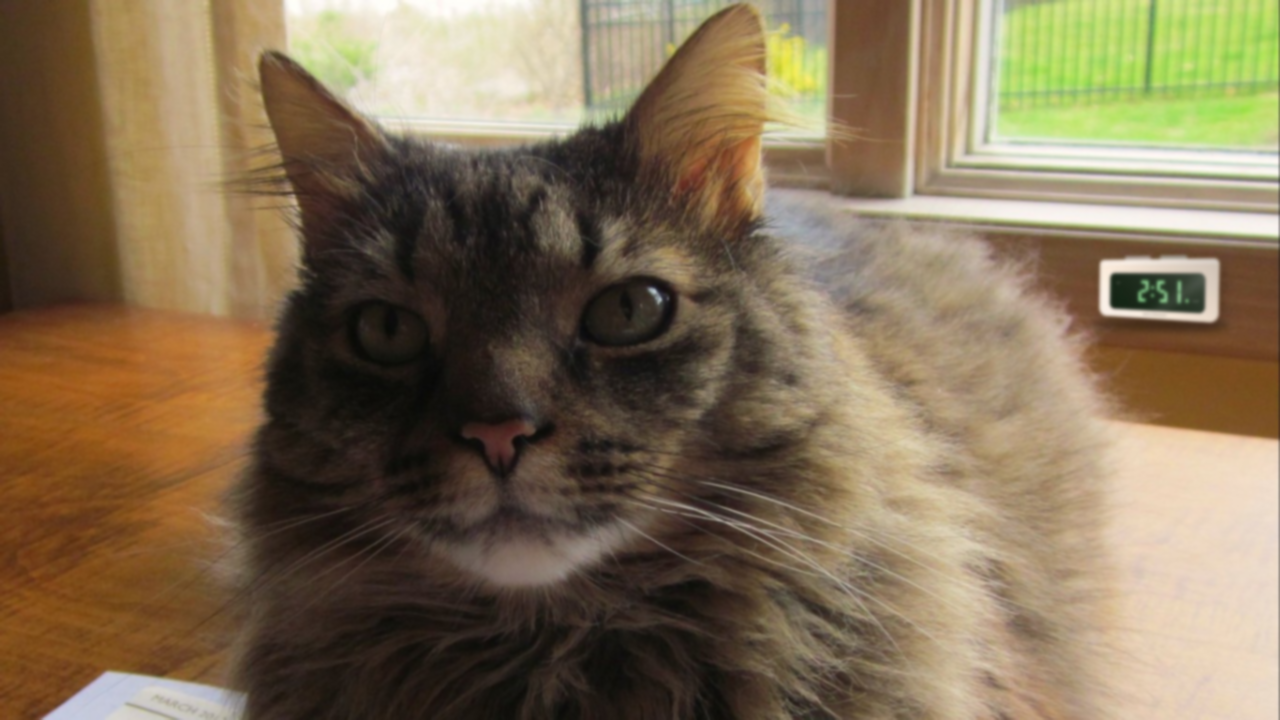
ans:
**2:51**
